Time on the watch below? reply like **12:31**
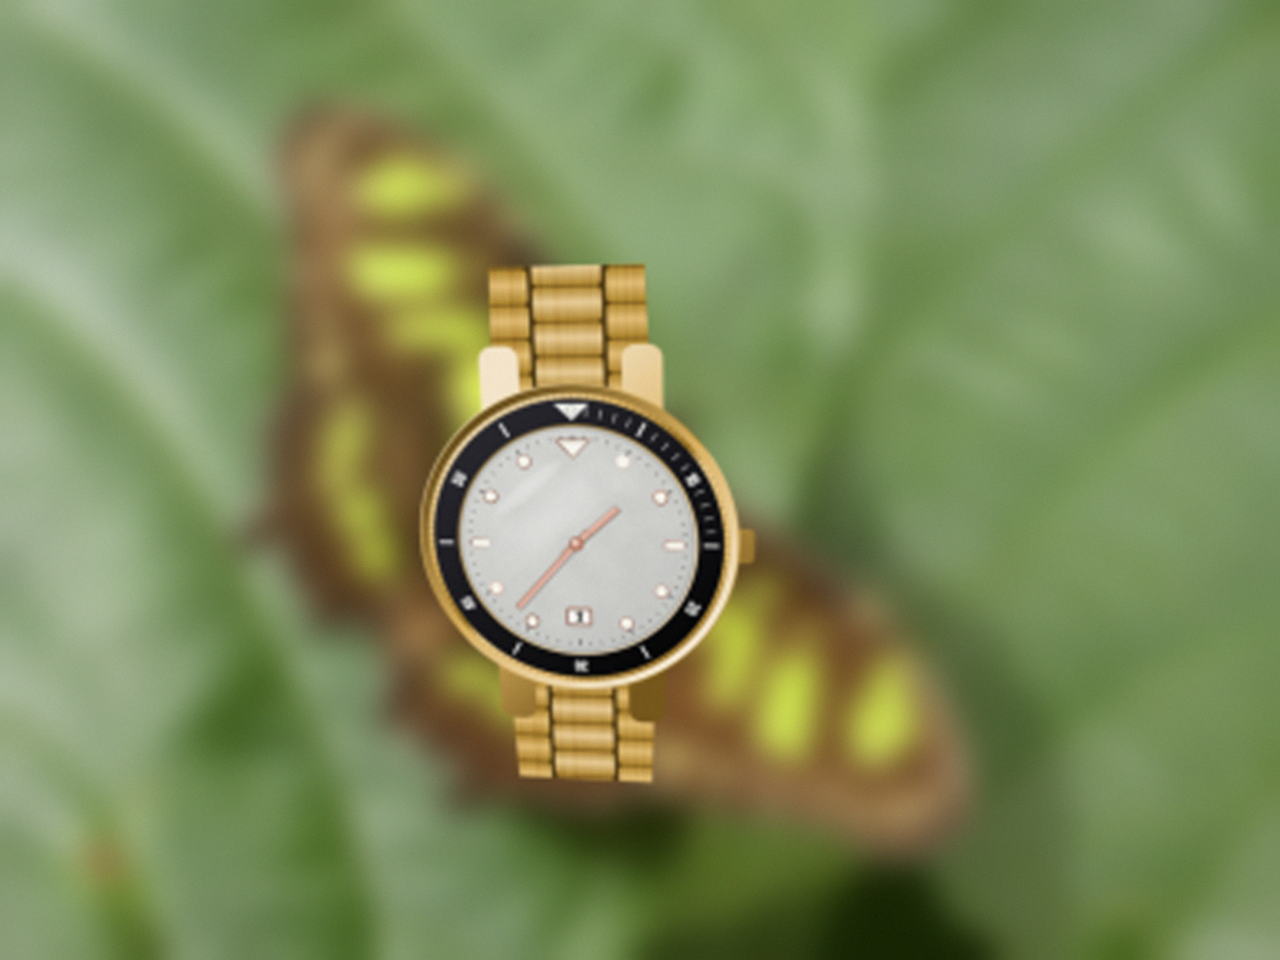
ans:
**1:37**
